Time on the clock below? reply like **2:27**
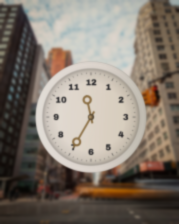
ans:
**11:35**
